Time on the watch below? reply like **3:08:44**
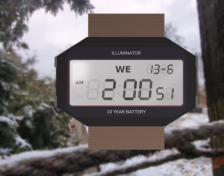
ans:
**2:00:51**
